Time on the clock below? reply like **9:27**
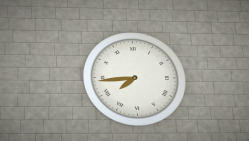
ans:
**7:44**
